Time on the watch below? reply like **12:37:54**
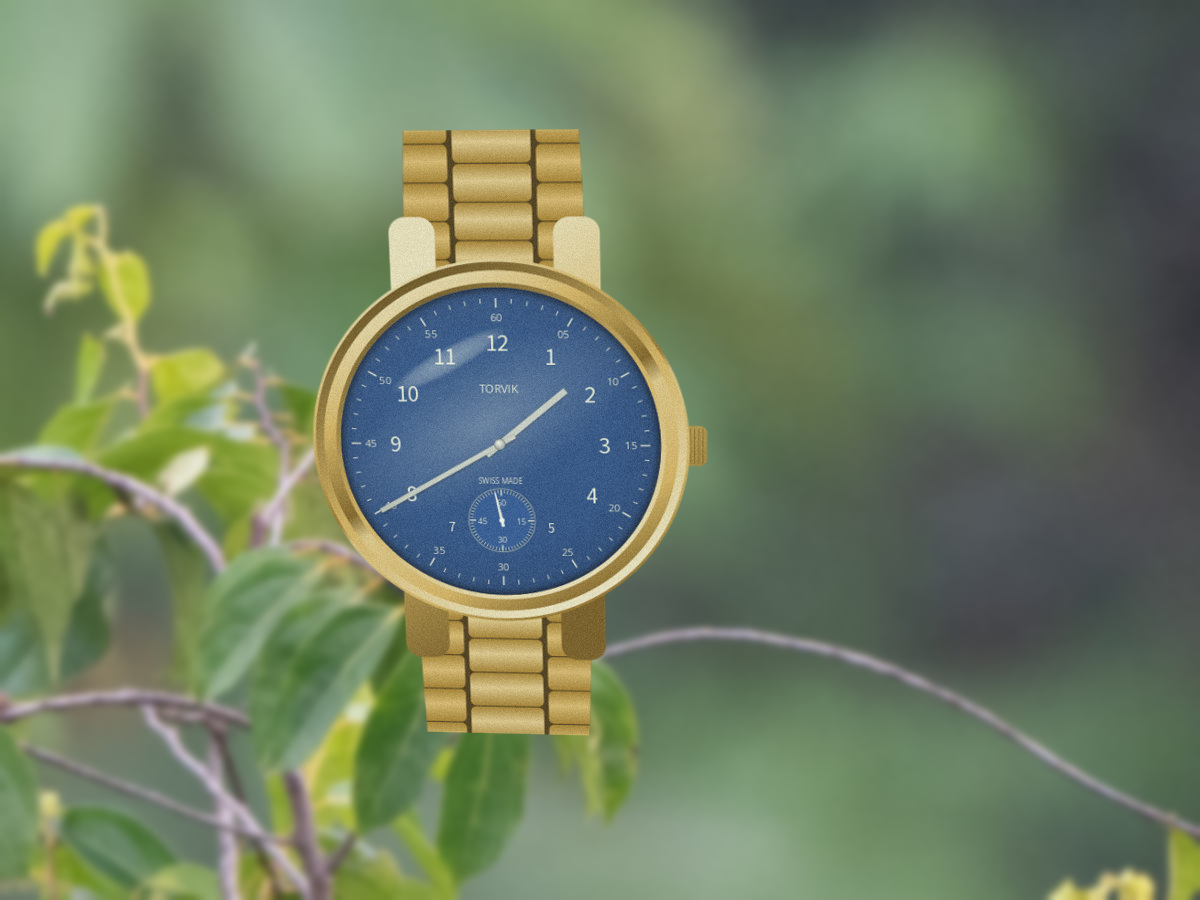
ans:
**1:39:58**
